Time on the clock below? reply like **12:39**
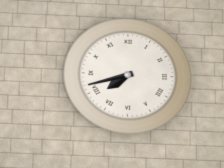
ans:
**7:42**
